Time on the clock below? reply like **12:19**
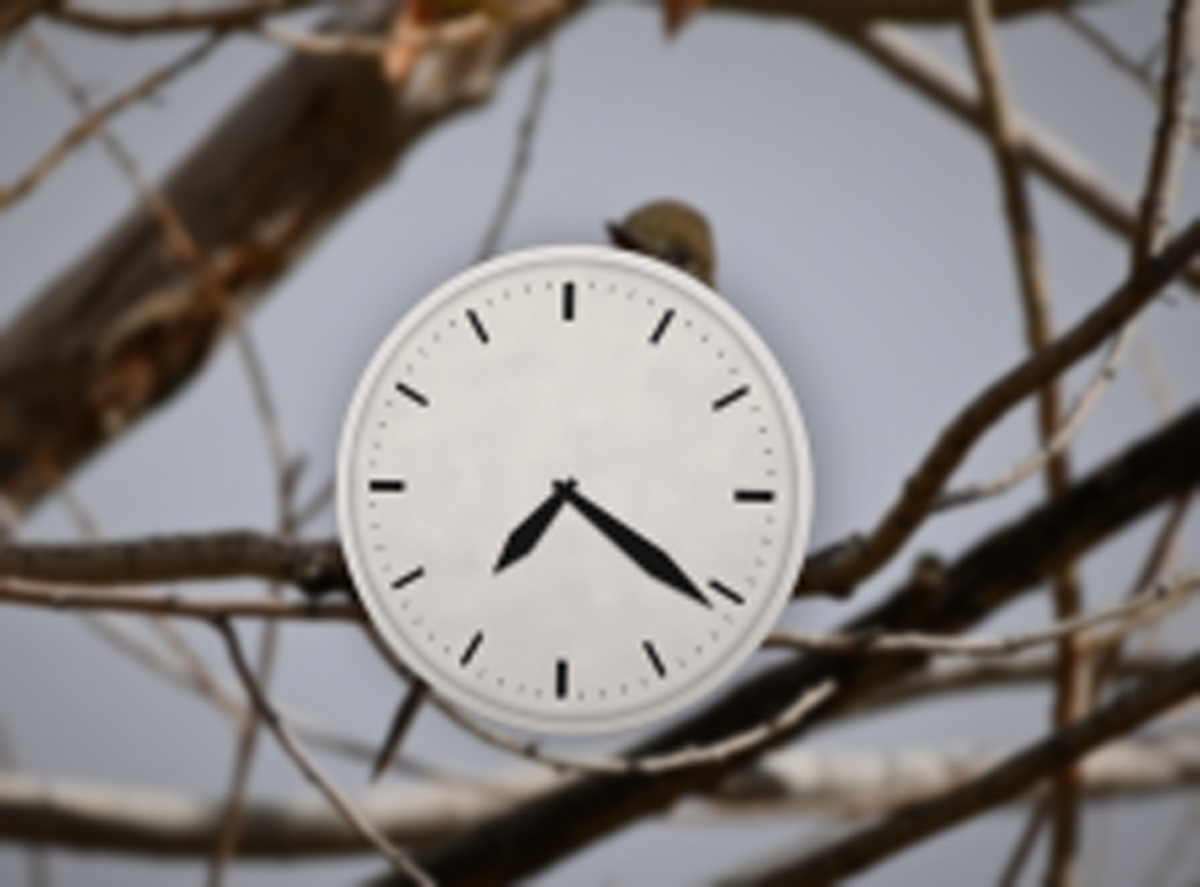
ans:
**7:21**
